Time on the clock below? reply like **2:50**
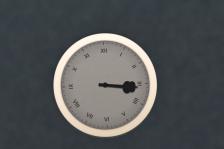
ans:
**3:16**
